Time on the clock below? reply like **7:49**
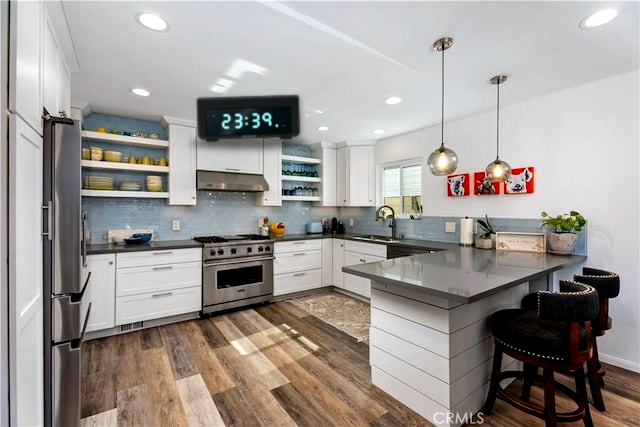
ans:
**23:39**
